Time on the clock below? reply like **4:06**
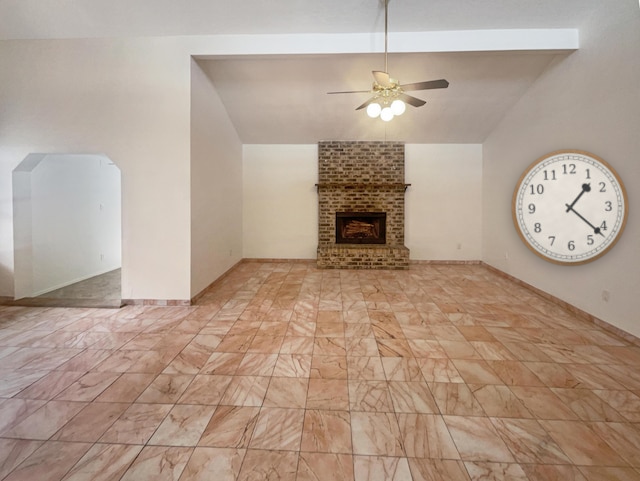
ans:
**1:22**
